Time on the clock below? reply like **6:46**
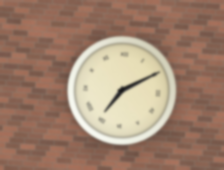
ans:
**7:10**
